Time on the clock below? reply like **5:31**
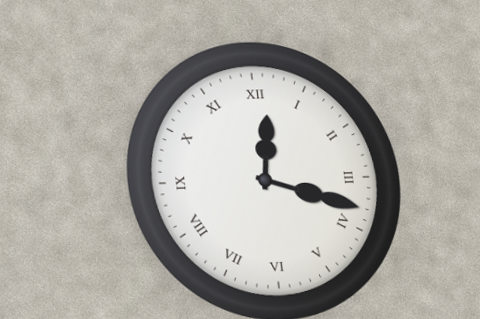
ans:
**12:18**
